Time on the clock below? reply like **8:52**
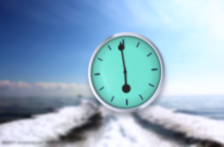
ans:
**5:59**
